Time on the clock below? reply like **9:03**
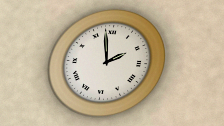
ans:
**1:58**
